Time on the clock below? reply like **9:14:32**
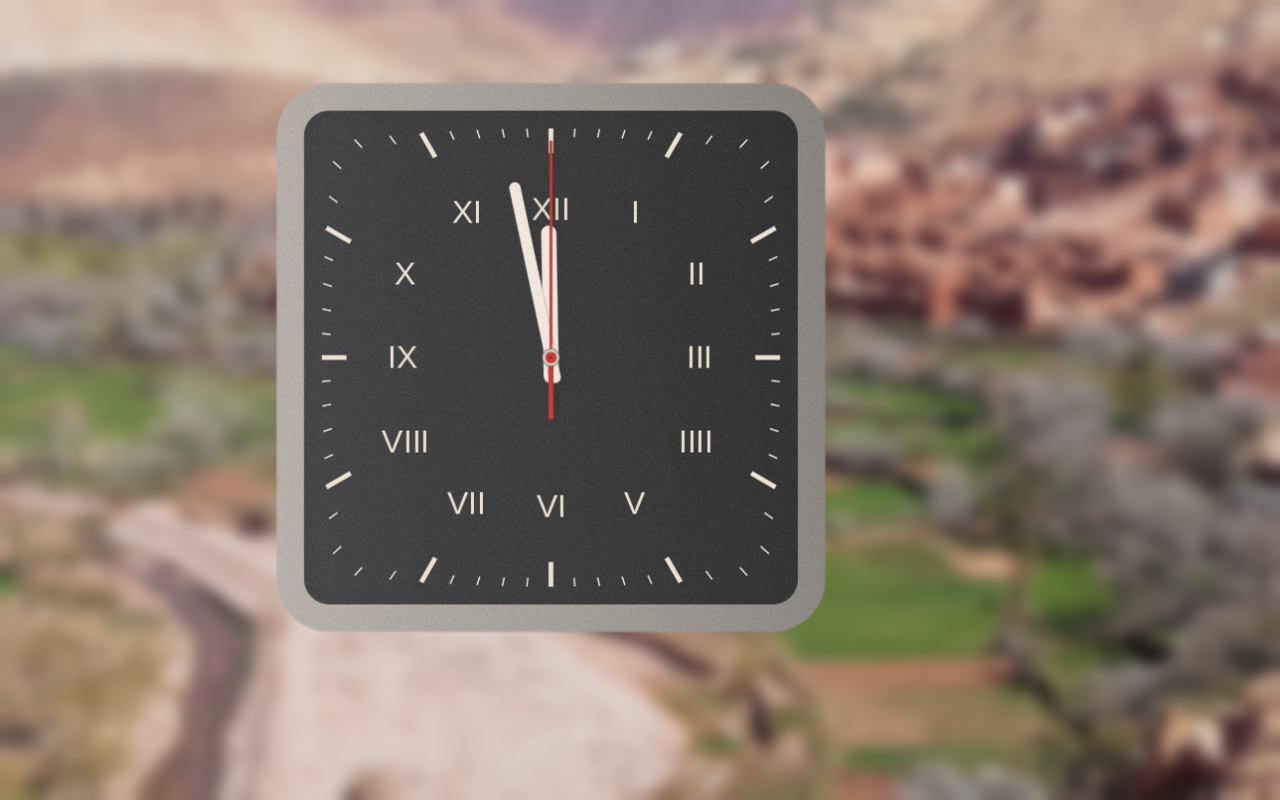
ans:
**11:58:00**
